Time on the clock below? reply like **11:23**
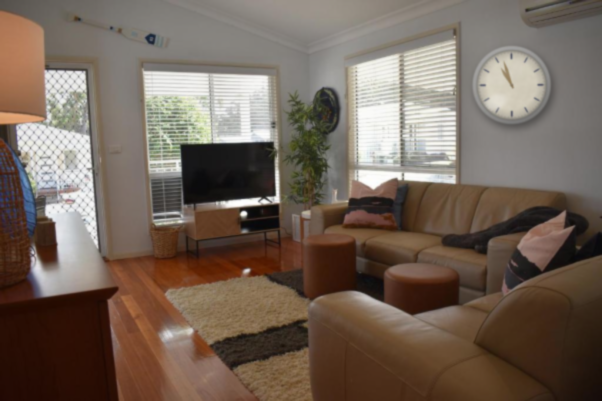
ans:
**10:57**
